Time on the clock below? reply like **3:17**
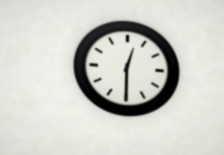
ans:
**12:30**
